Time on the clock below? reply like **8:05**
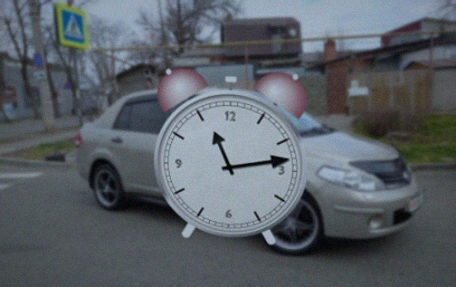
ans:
**11:13**
